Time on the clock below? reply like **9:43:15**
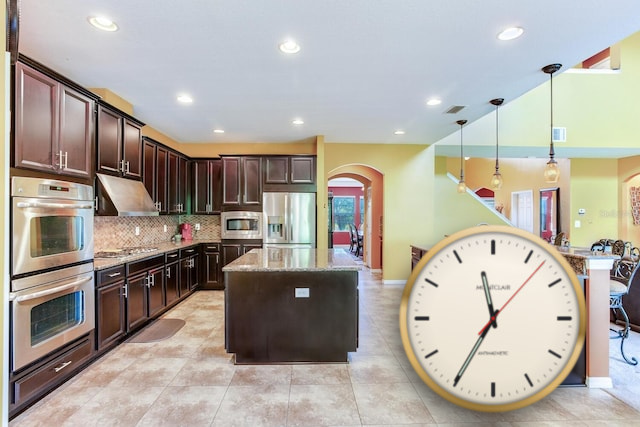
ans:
**11:35:07**
